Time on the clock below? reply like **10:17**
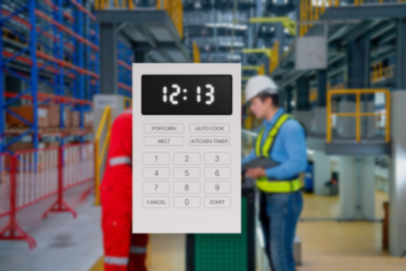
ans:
**12:13**
